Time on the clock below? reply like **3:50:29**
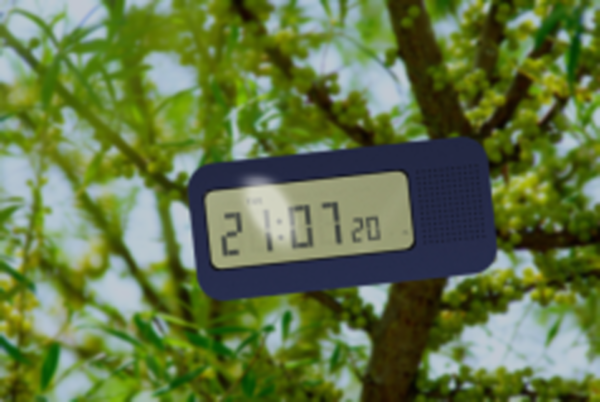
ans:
**21:07:20**
